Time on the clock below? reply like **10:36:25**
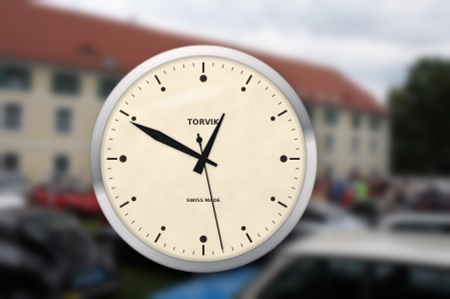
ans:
**12:49:28**
